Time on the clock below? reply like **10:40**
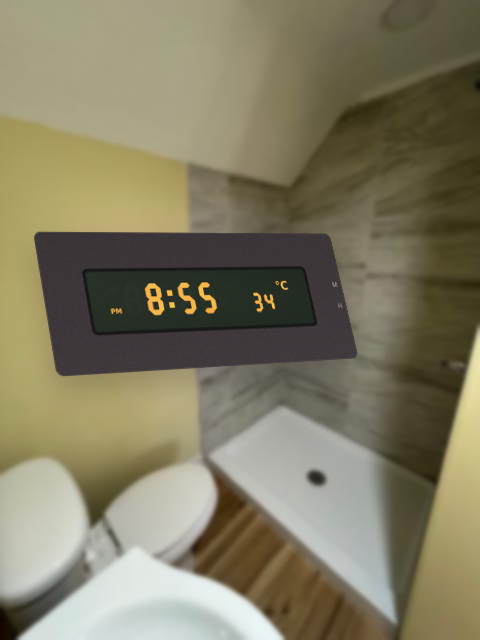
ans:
**8:55**
